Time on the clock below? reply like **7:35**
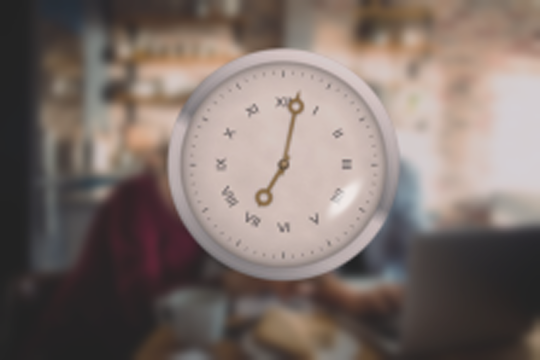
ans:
**7:02**
